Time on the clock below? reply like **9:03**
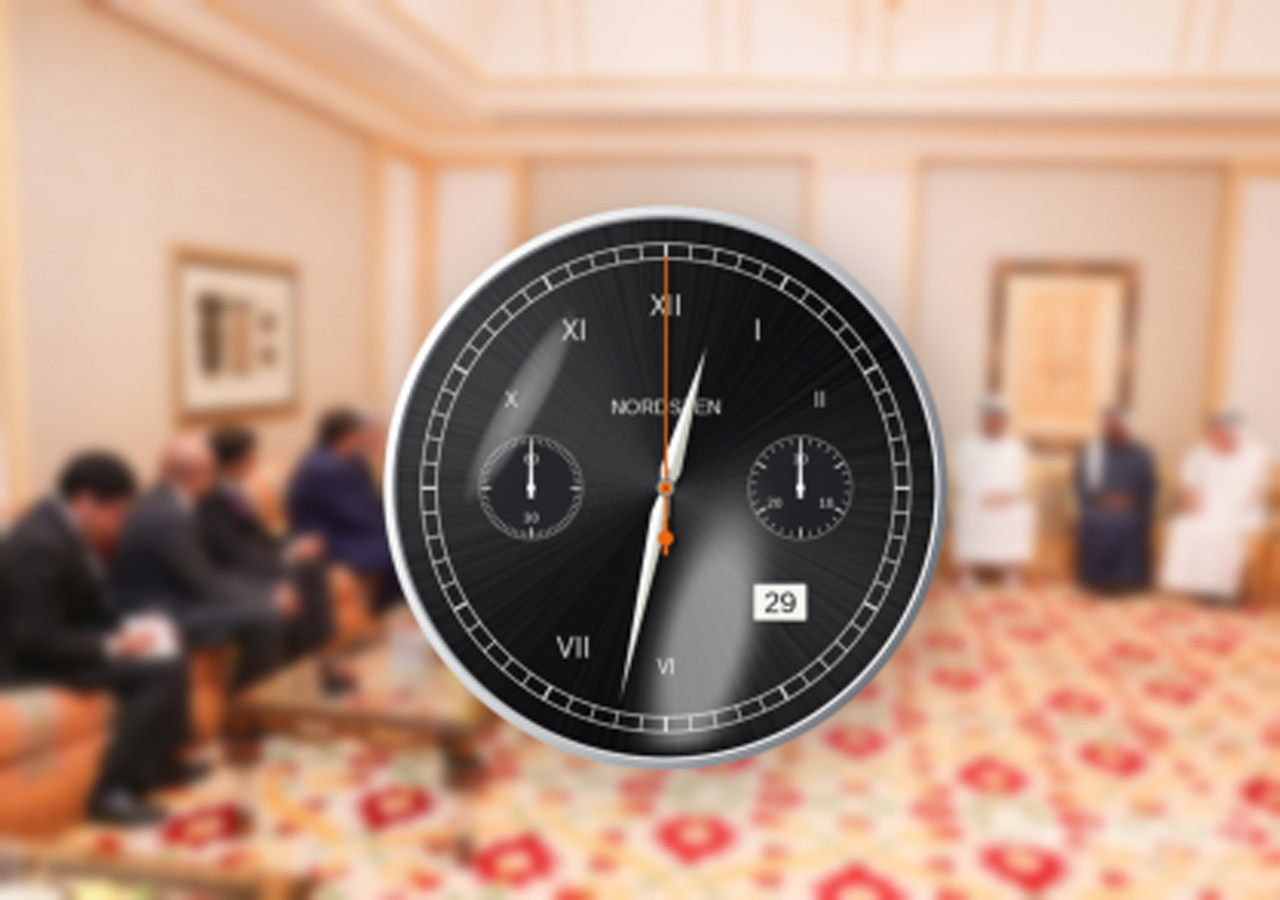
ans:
**12:32**
